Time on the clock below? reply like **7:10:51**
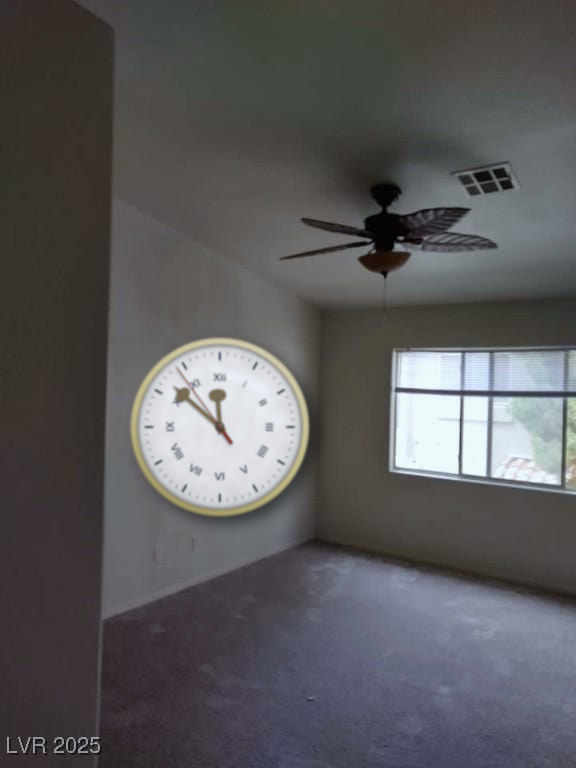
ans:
**11:51:54**
